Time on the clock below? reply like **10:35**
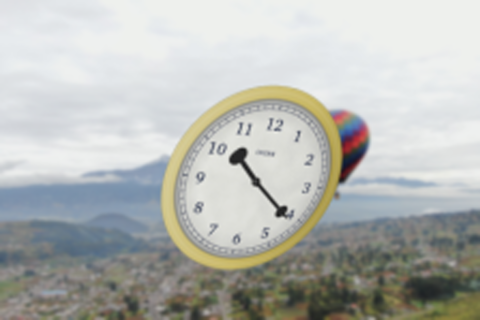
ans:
**10:21**
